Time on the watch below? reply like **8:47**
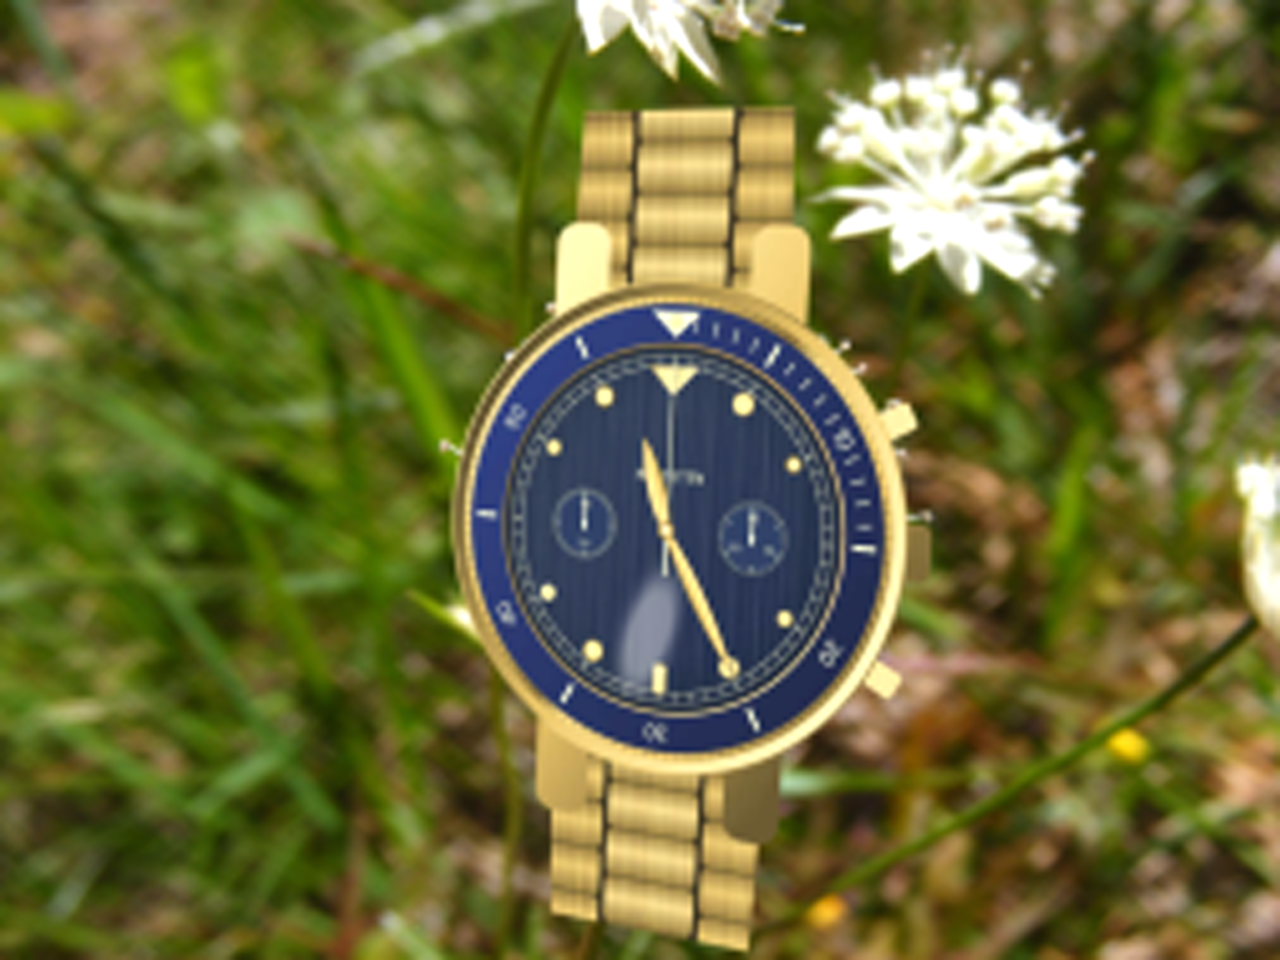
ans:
**11:25**
